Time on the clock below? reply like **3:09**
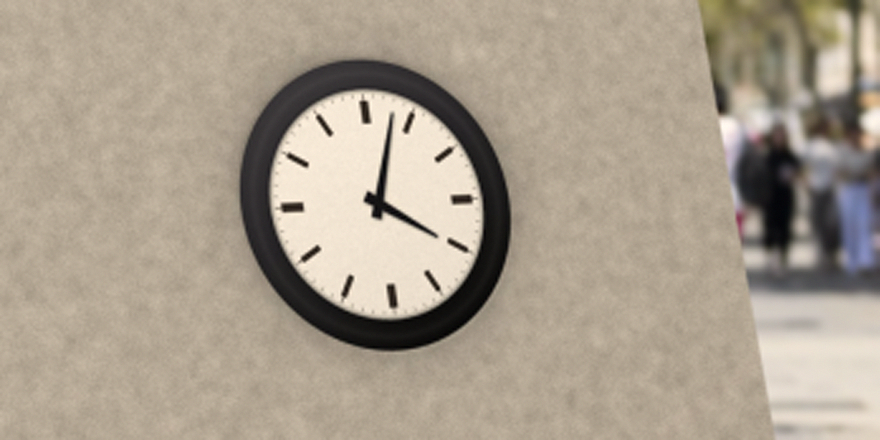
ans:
**4:03**
